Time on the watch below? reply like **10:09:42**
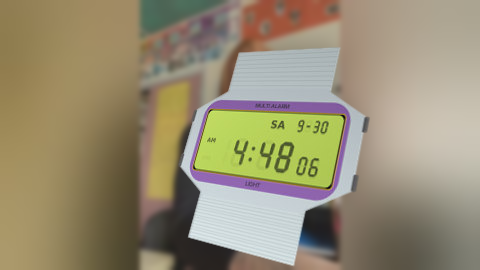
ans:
**4:48:06**
